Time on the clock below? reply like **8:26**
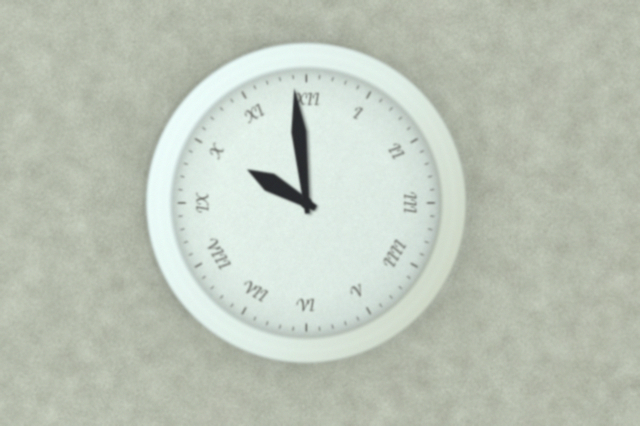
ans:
**9:59**
